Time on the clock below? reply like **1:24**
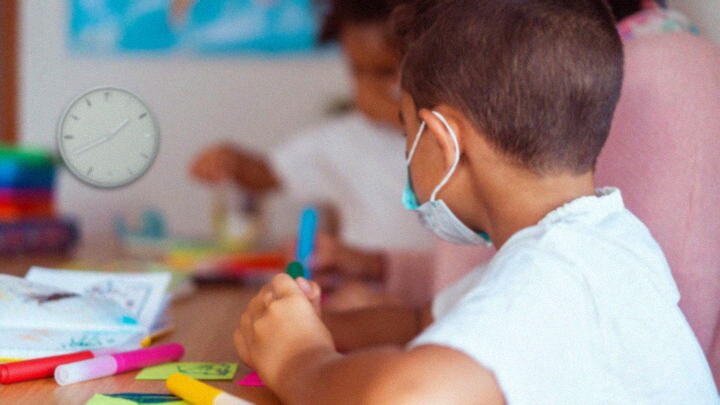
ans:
**1:41**
